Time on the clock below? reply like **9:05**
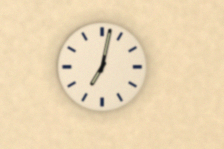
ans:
**7:02**
